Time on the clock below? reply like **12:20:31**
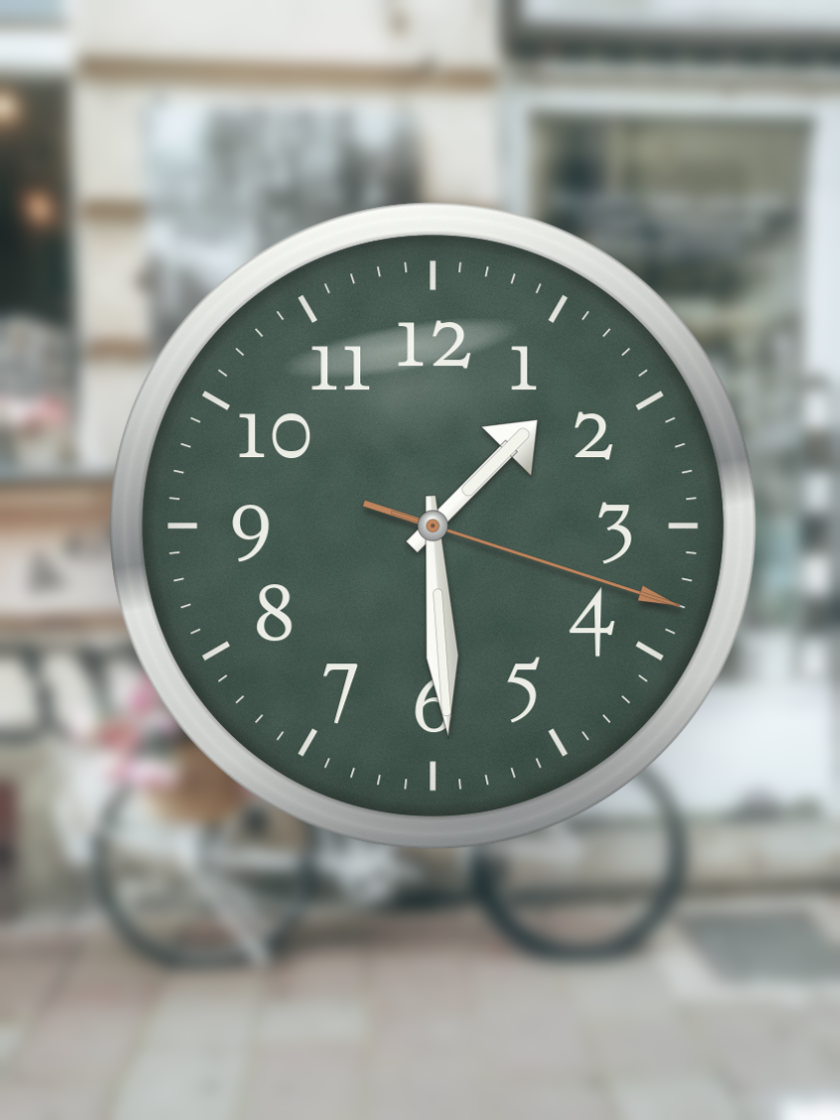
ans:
**1:29:18**
